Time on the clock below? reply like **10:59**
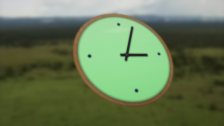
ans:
**3:04**
